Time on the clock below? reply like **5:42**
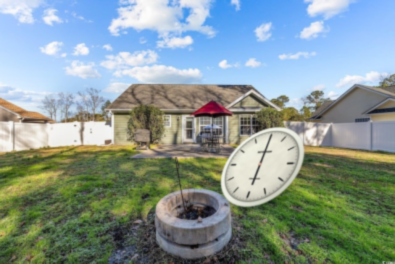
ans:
**6:00**
